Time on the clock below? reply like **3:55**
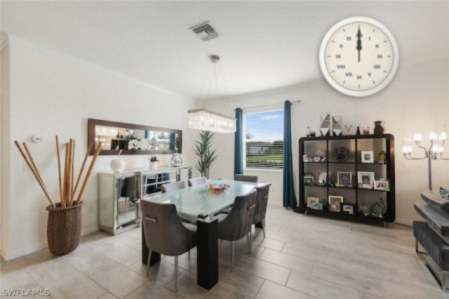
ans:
**12:00**
